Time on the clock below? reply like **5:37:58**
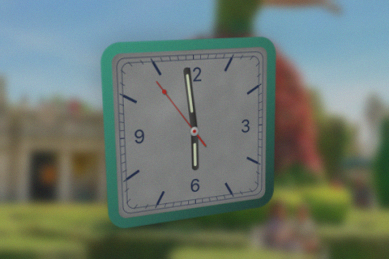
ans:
**5:58:54**
